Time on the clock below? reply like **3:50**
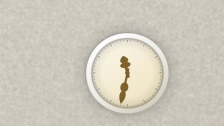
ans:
**11:32**
